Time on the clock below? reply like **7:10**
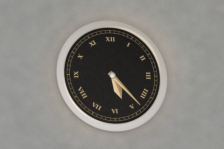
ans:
**5:23**
